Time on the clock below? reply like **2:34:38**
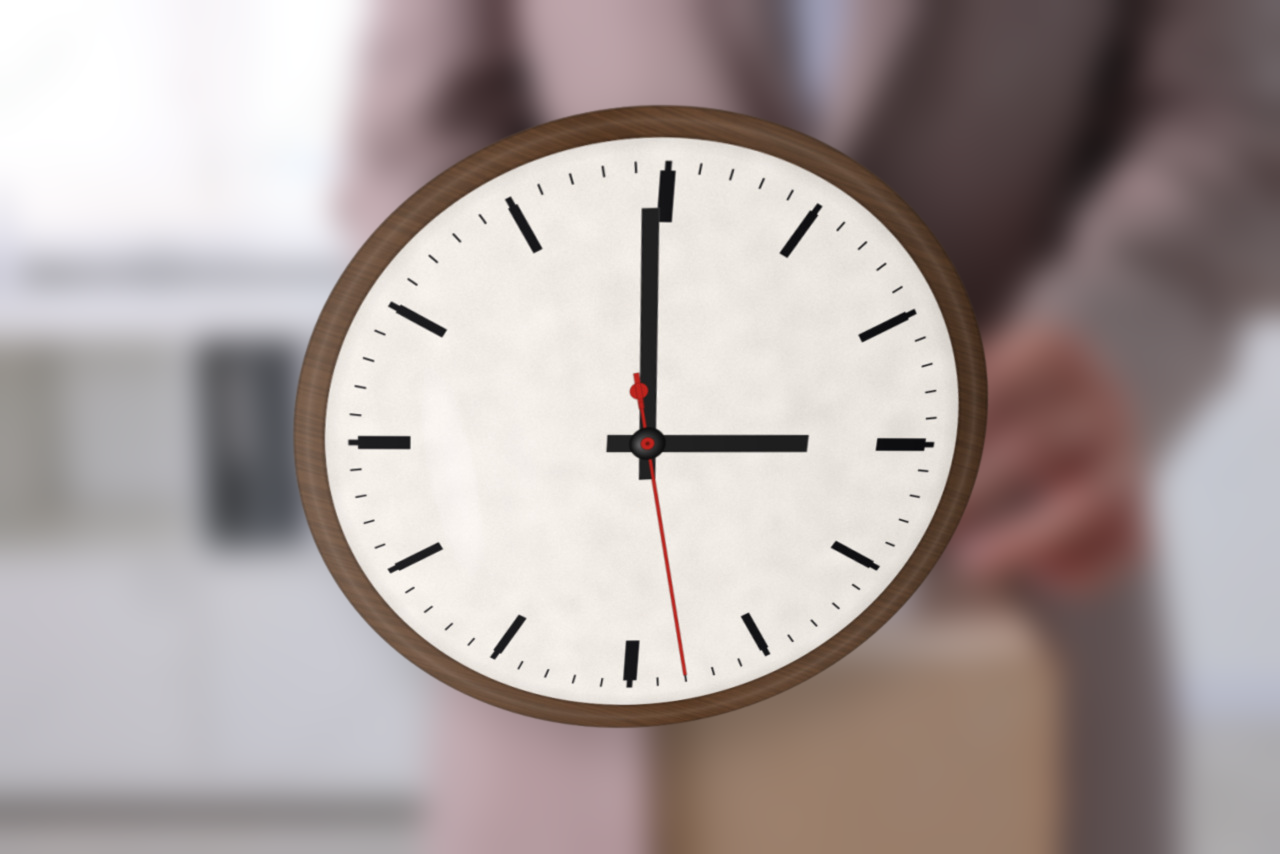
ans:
**2:59:28**
